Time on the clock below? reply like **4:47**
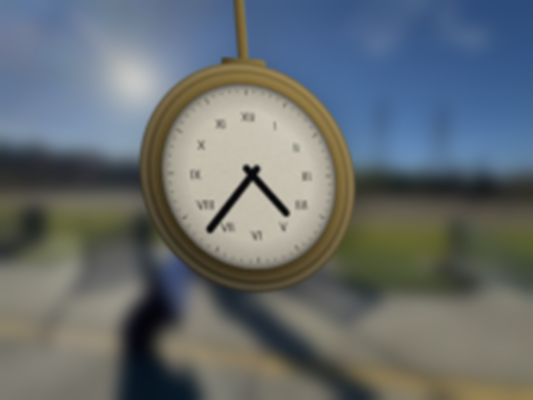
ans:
**4:37**
